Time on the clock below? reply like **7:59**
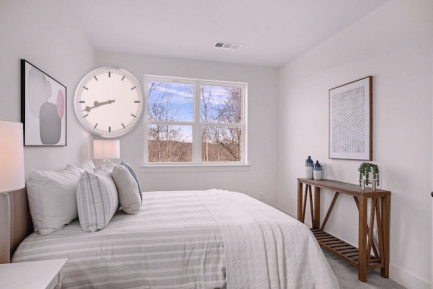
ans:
**8:42**
